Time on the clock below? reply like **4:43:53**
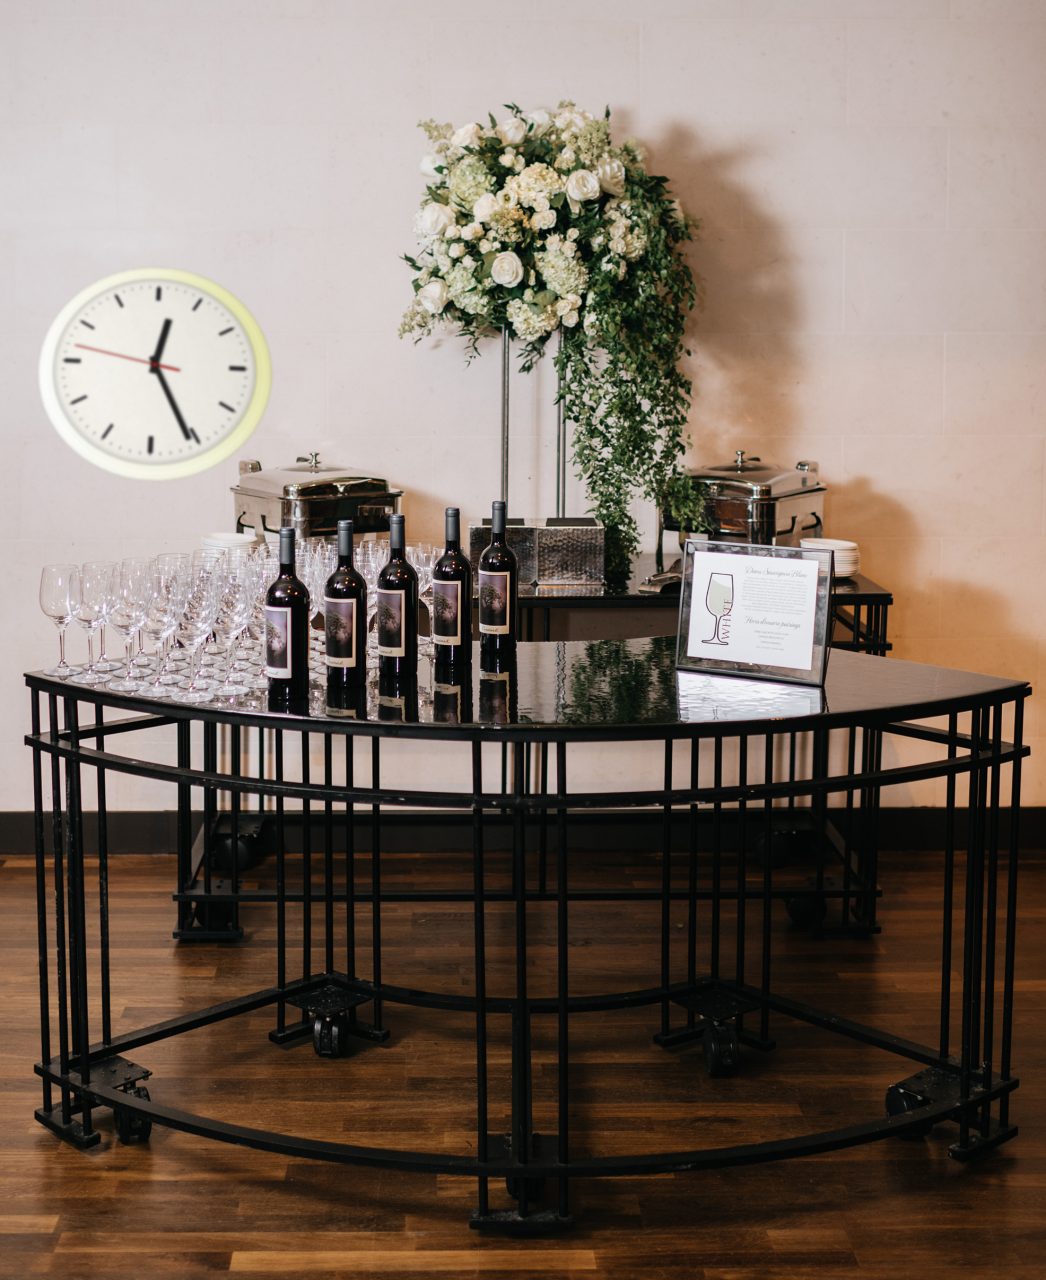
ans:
**12:25:47**
